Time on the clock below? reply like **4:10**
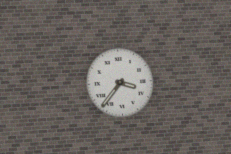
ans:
**3:37**
